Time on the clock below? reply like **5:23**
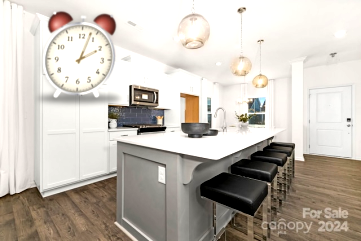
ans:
**2:03**
